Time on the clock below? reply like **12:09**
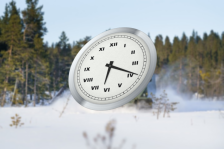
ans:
**6:19**
